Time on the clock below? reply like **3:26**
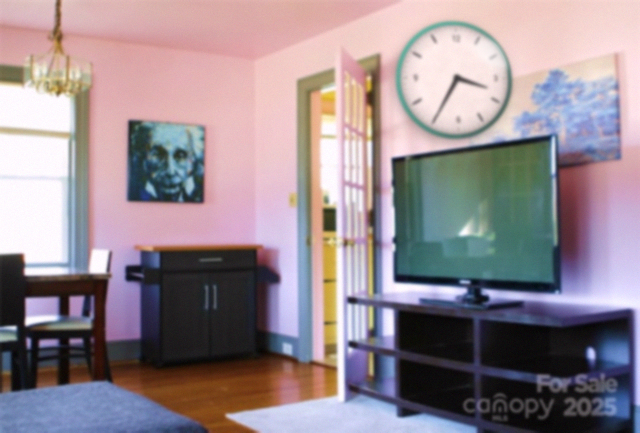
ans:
**3:35**
